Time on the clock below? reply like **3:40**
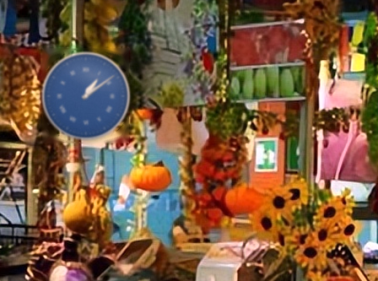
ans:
**1:09**
